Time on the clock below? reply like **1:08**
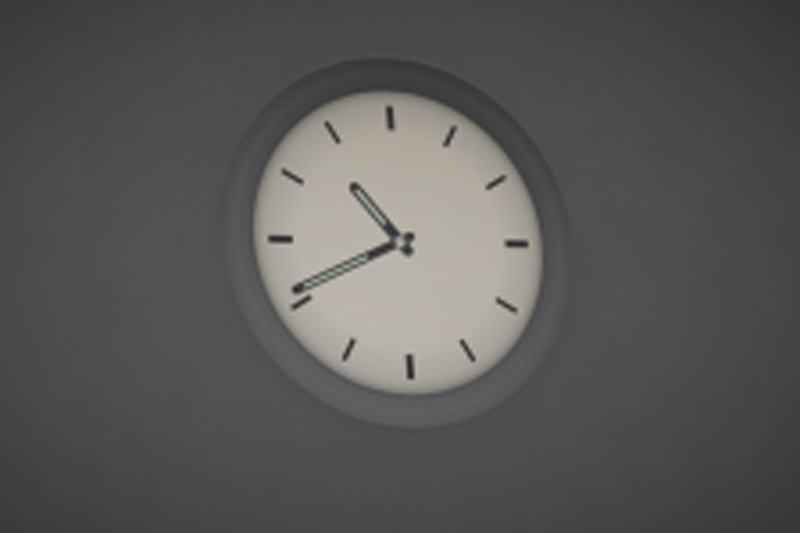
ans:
**10:41**
